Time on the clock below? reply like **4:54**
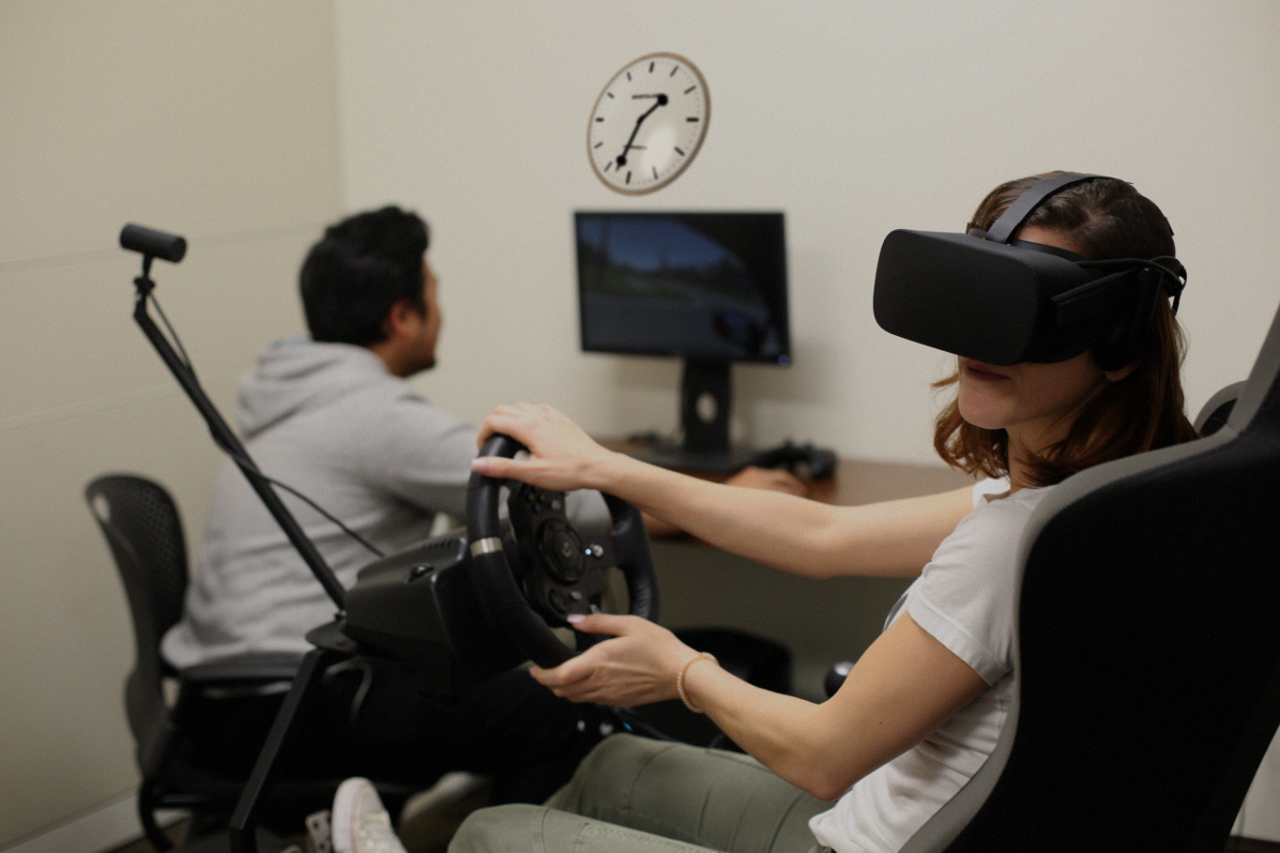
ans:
**1:33**
